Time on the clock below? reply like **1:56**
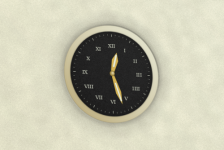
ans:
**12:27**
